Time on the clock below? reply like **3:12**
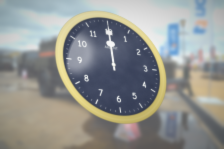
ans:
**12:00**
